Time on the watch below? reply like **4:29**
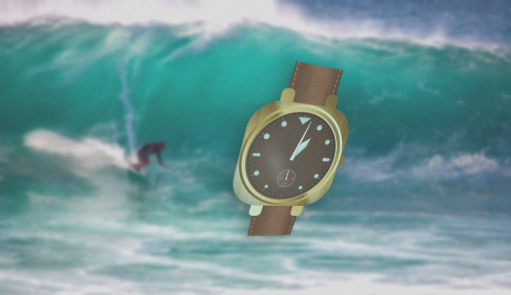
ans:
**1:02**
